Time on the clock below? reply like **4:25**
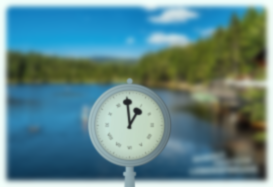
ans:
**12:59**
